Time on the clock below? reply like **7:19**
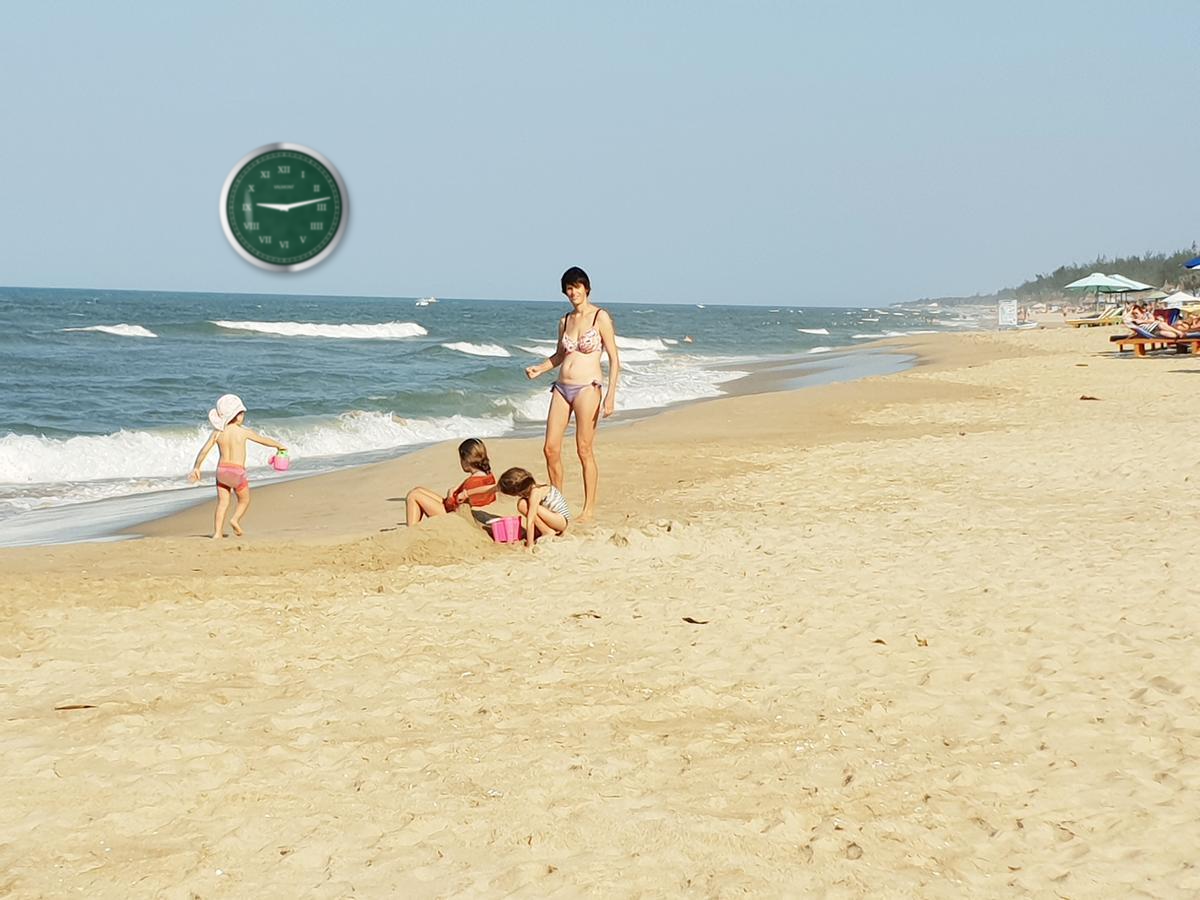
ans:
**9:13**
